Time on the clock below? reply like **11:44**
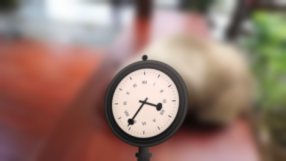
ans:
**3:36**
